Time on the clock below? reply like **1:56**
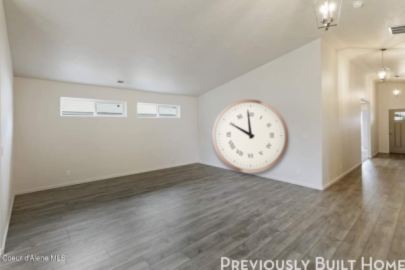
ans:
**9:59**
